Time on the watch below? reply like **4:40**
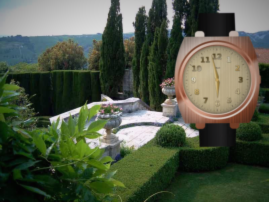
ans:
**5:58**
